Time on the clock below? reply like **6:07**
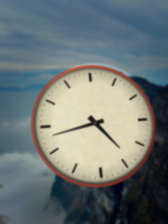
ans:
**4:43**
